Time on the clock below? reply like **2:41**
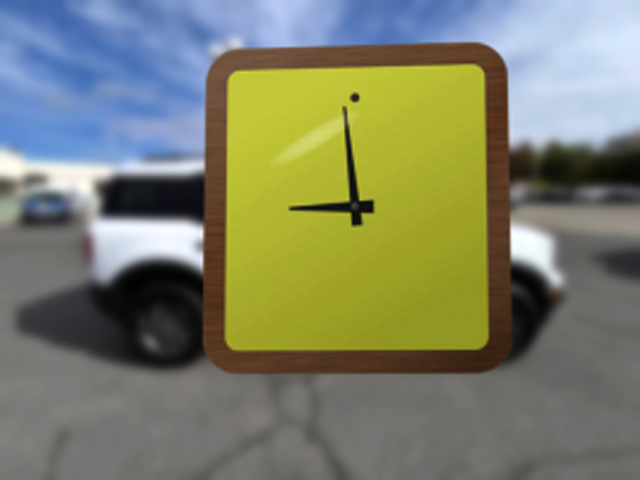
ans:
**8:59**
